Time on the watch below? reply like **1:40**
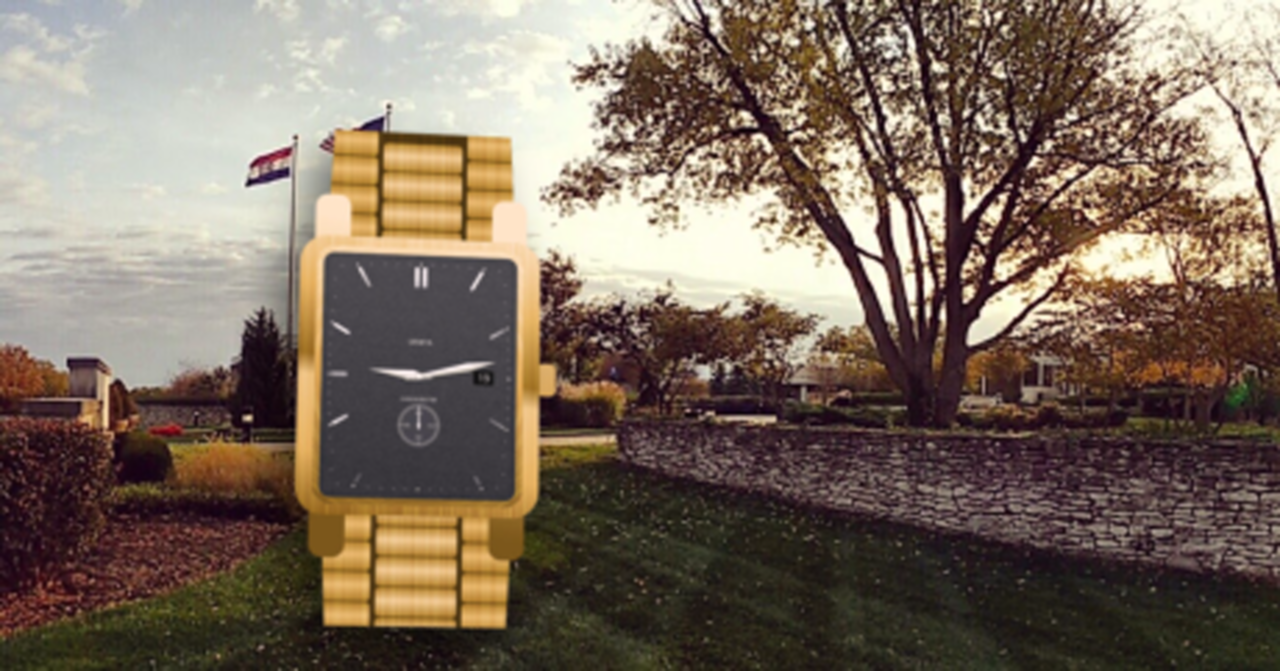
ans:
**9:13**
